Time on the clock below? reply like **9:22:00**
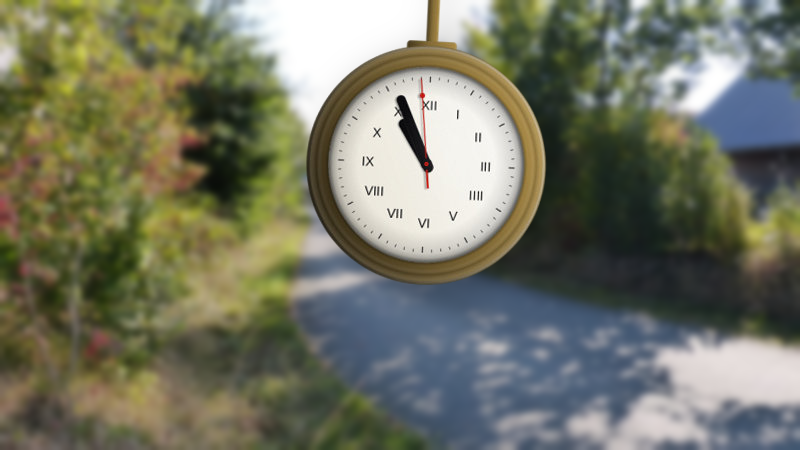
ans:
**10:55:59**
